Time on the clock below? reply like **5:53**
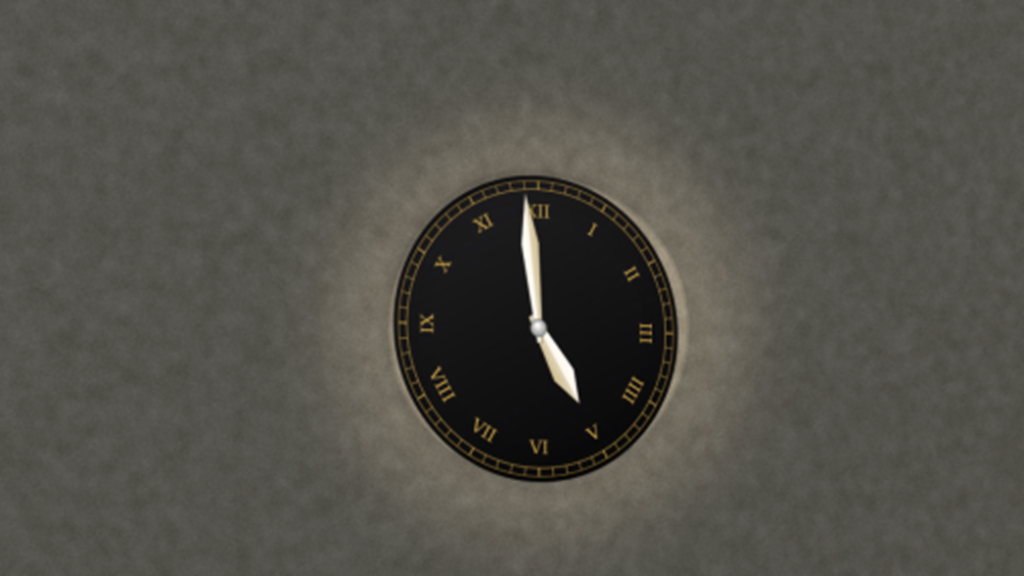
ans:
**4:59**
